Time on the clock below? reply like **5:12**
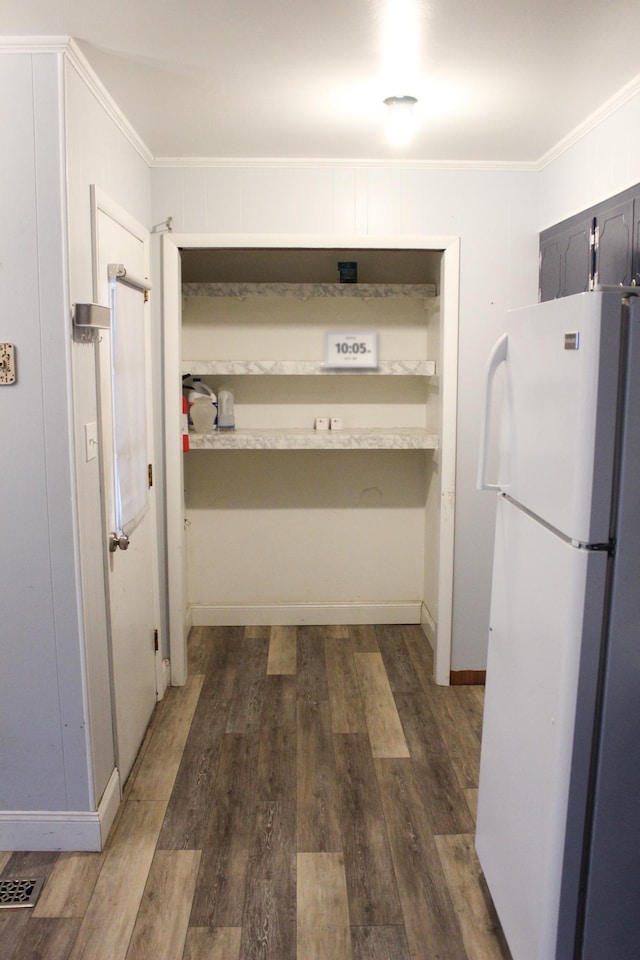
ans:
**10:05**
